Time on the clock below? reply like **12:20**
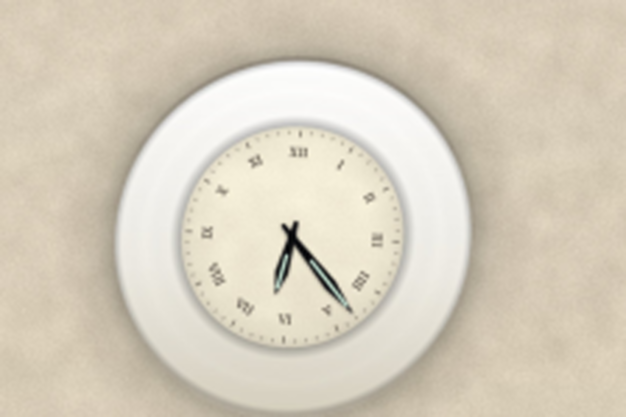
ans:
**6:23**
